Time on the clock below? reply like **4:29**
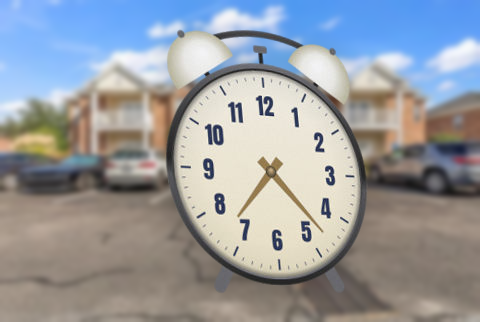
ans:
**7:23**
